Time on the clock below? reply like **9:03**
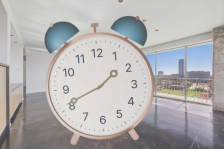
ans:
**1:41**
